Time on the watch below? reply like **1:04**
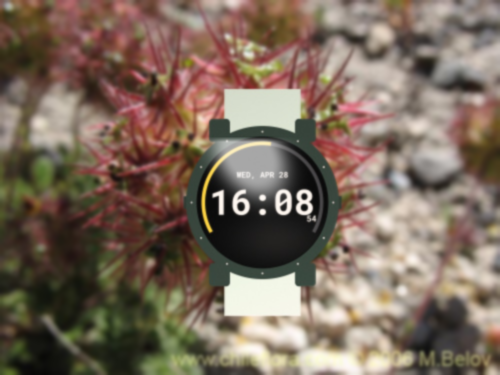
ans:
**16:08**
